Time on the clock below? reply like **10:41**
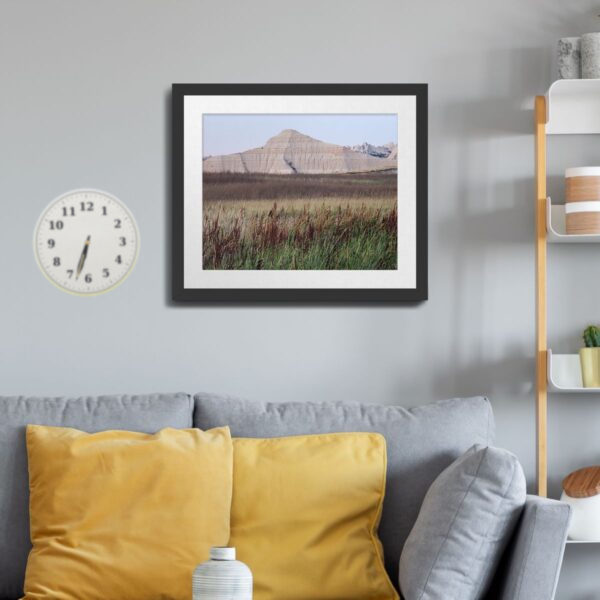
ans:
**6:33**
